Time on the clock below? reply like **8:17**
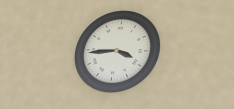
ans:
**3:44**
